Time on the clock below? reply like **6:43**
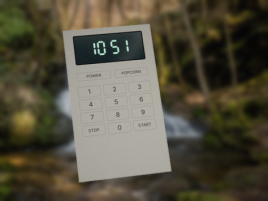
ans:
**10:51**
